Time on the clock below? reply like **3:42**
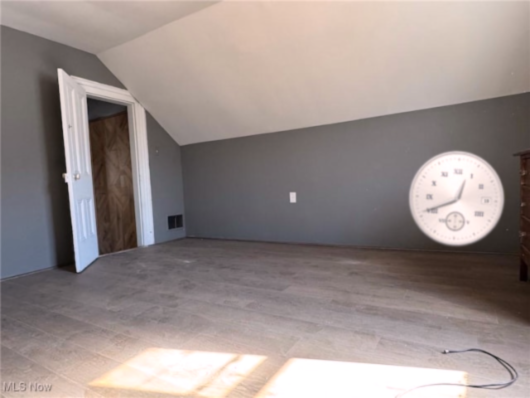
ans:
**12:41**
